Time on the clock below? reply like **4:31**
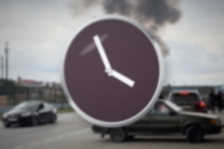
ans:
**3:56**
